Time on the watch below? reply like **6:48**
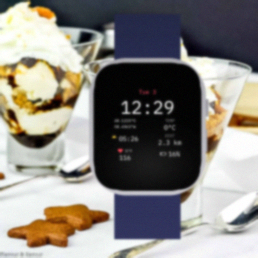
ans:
**12:29**
